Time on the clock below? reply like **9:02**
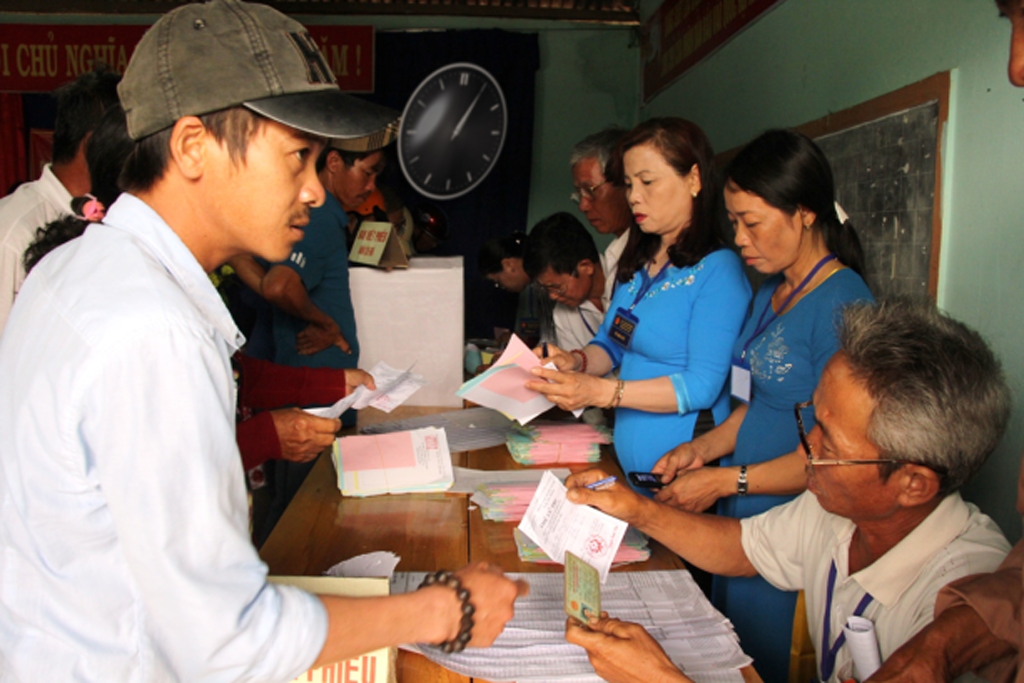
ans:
**1:05**
